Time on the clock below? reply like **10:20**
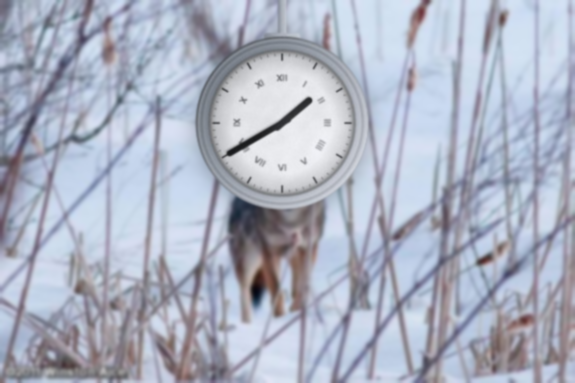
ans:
**1:40**
